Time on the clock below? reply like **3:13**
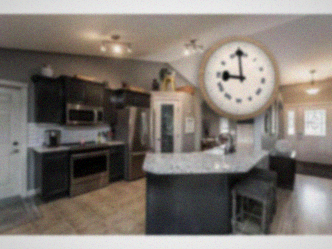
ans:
**8:58**
